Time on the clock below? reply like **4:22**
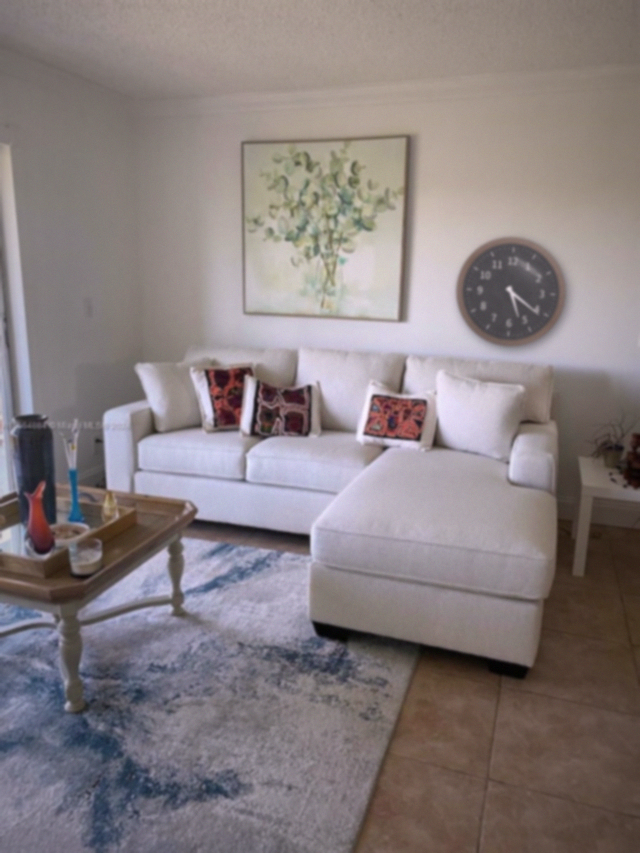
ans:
**5:21**
